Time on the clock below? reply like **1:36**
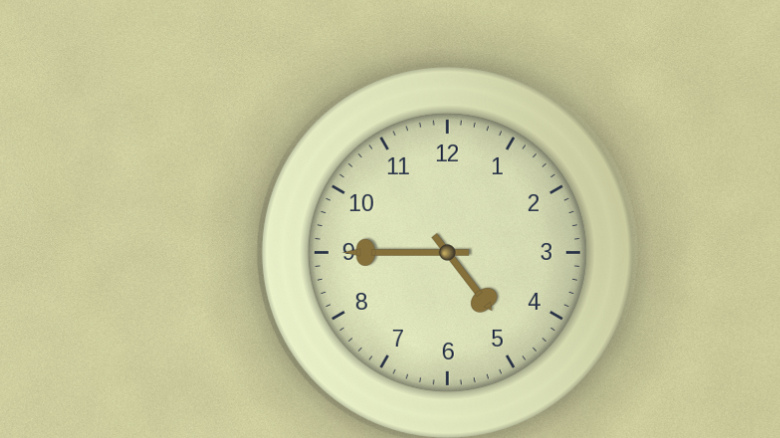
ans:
**4:45**
